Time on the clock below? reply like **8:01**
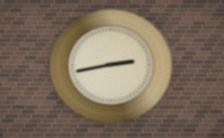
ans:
**2:43**
